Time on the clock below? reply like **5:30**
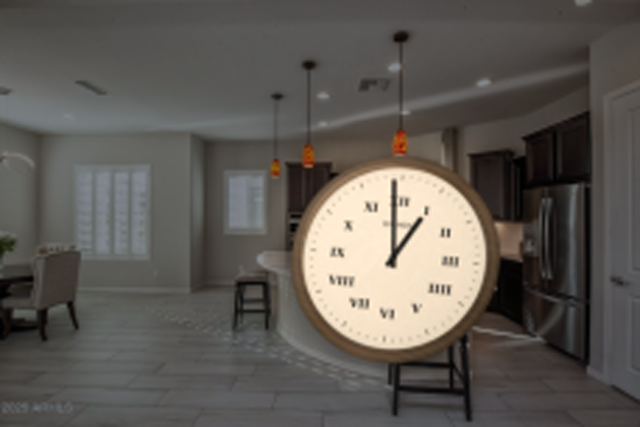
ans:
**12:59**
